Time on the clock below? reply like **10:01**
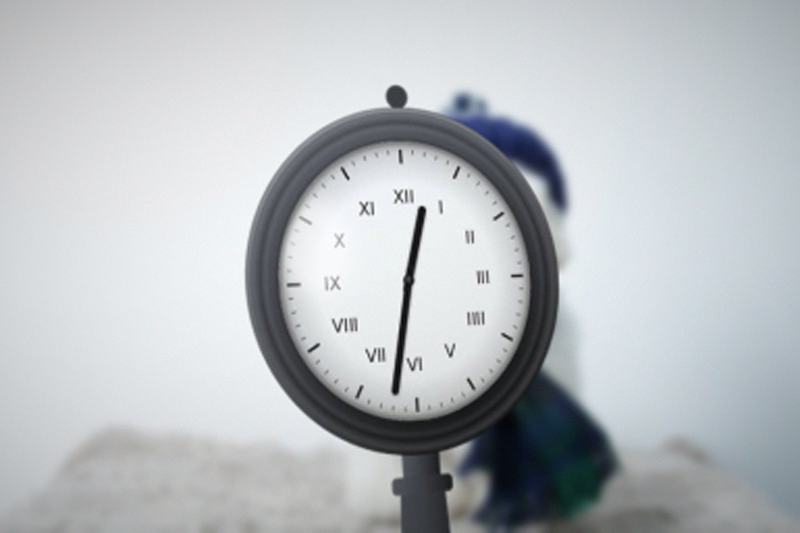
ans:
**12:32**
